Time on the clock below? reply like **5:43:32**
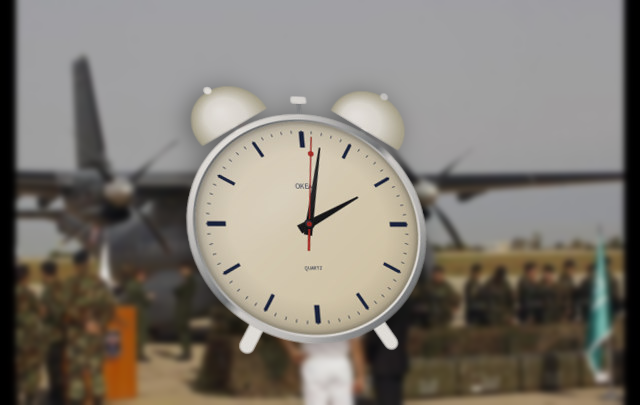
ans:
**2:02:01**
